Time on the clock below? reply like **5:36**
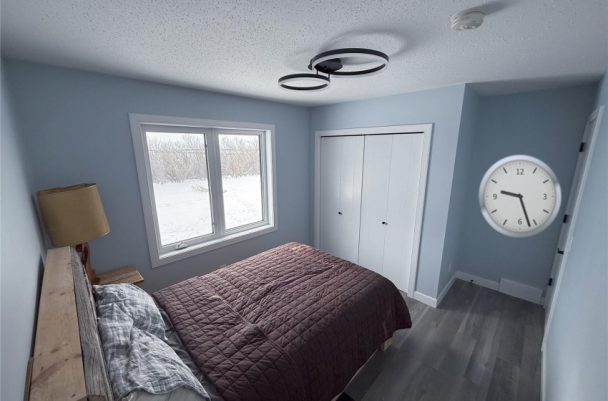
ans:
**9:27**
